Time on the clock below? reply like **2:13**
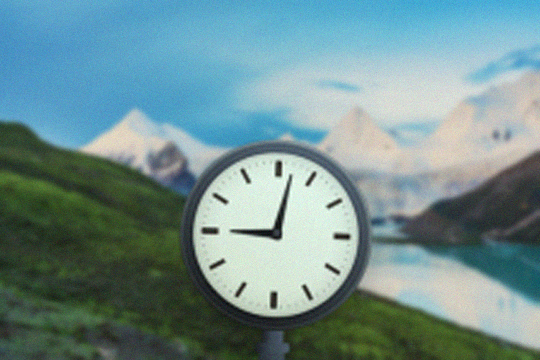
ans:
**9:02**
